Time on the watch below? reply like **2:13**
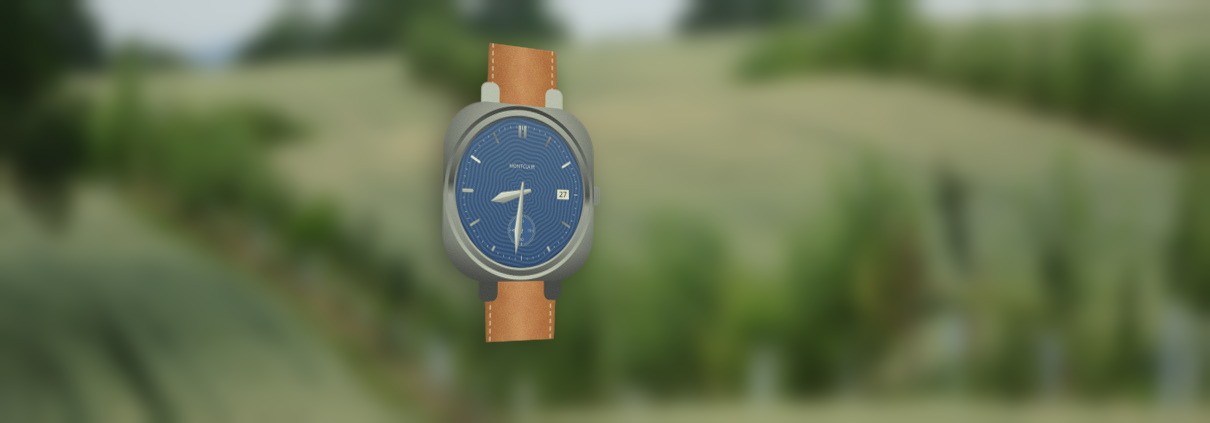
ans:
**8:31**
